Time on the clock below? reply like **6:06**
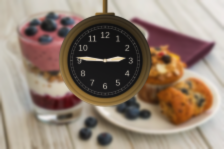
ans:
**2:46**
